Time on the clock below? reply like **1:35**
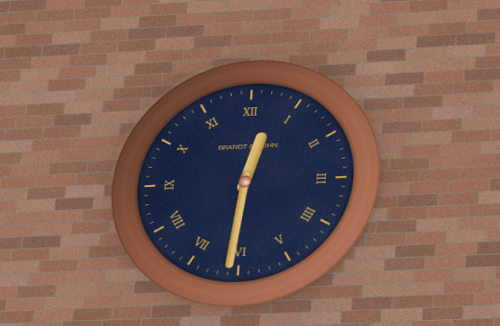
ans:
**12:31**
